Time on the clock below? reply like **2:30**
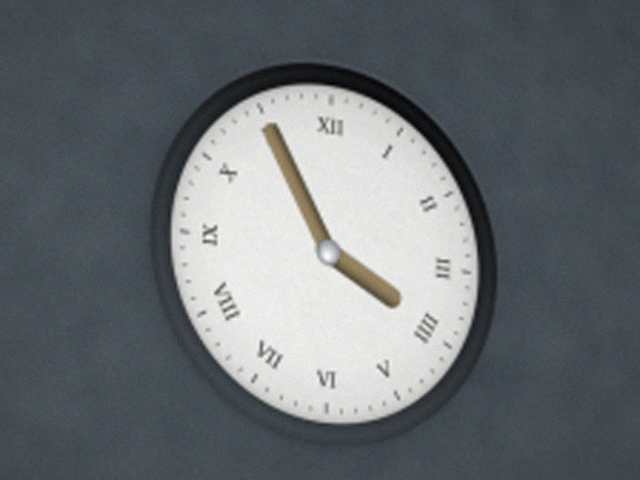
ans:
**3:55**
